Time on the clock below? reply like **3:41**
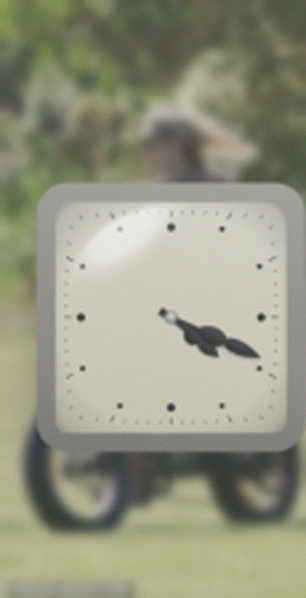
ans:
**4:19**
